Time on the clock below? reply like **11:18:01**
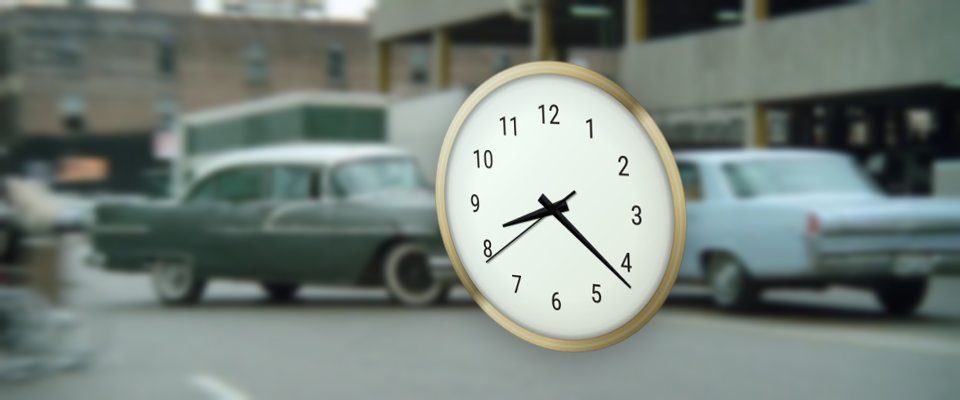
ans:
**8:21:39**
